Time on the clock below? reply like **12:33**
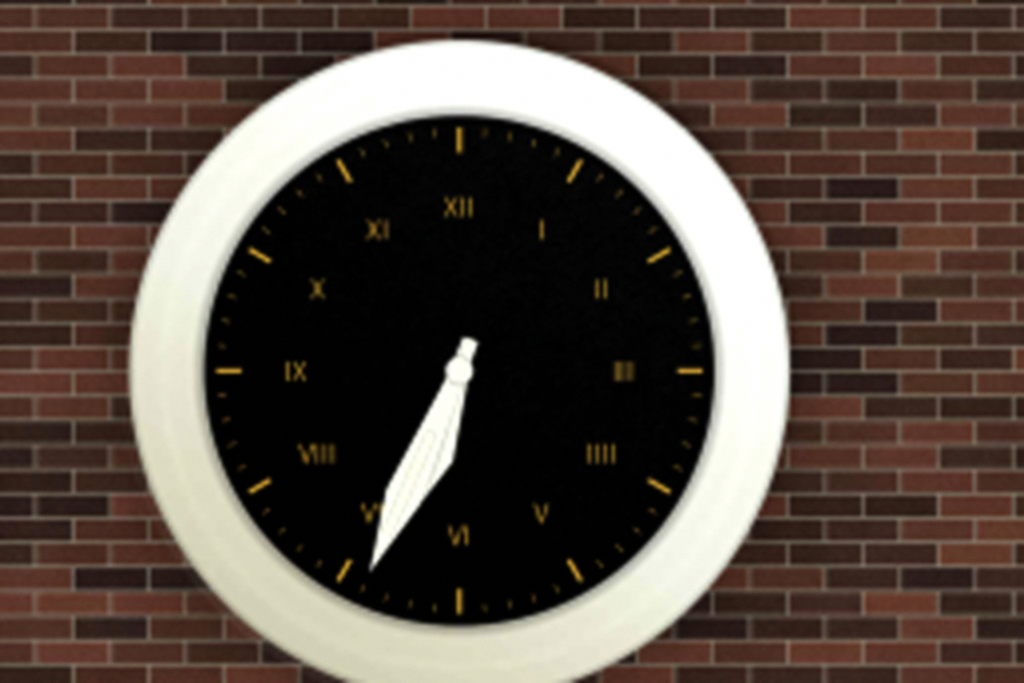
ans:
**6:34**
